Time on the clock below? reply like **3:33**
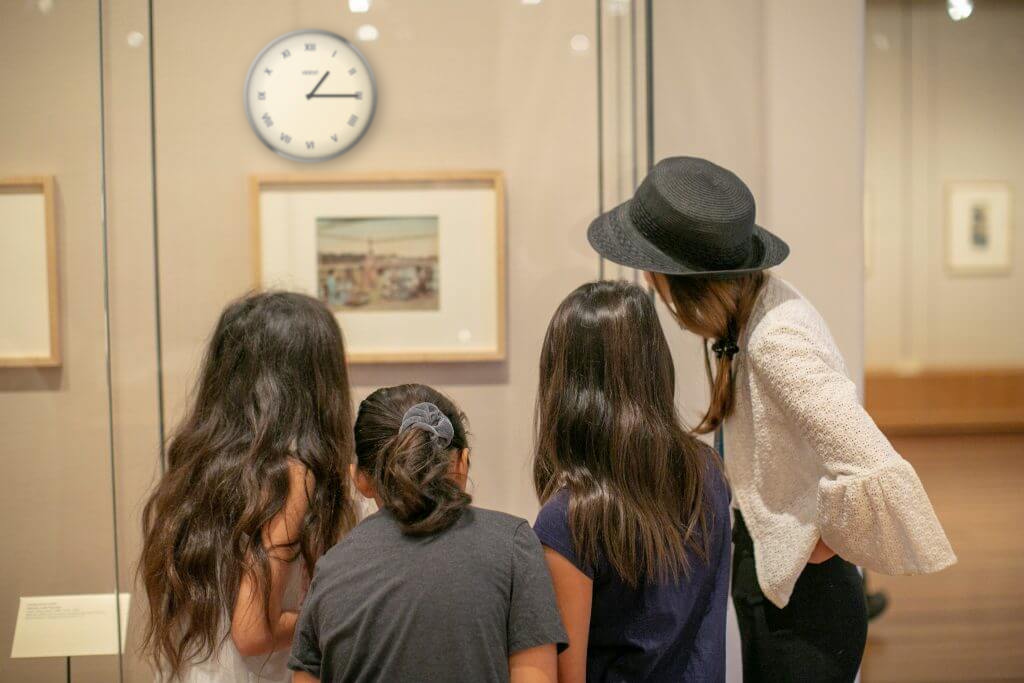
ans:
**1:15**
